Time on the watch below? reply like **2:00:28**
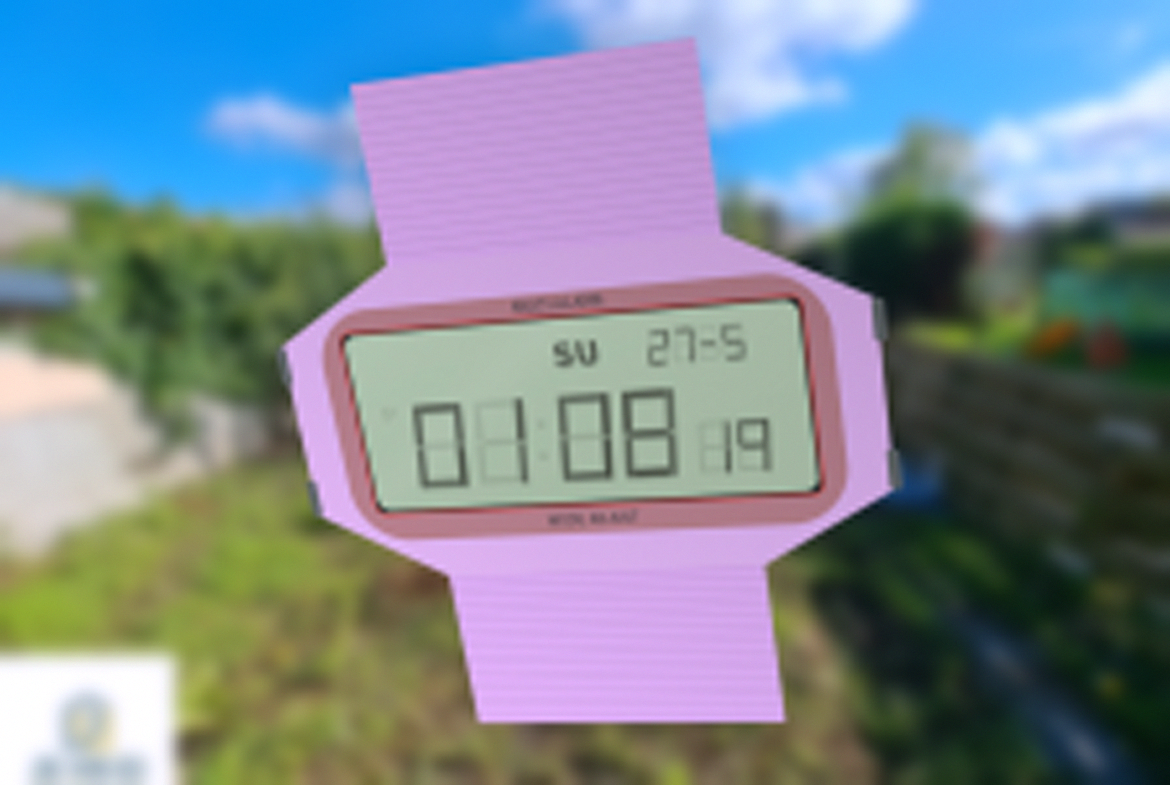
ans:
**1:08:19**
